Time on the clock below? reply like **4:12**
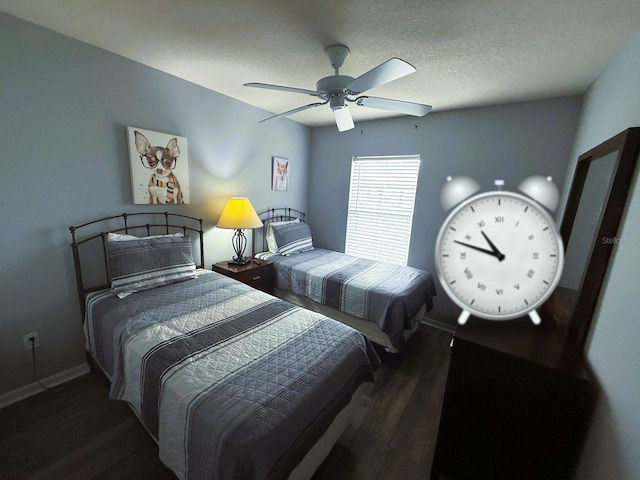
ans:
**10:48**
